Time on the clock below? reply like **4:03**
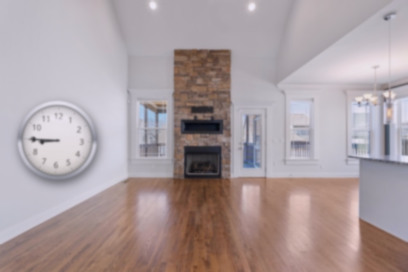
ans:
**8:45**
